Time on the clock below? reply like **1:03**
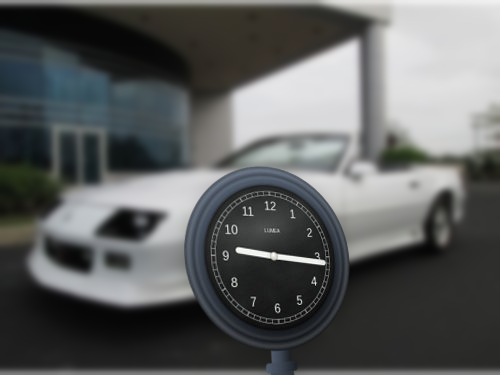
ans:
**9:16**
